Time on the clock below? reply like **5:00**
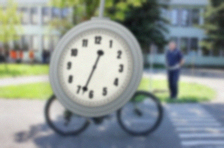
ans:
**12:33**
